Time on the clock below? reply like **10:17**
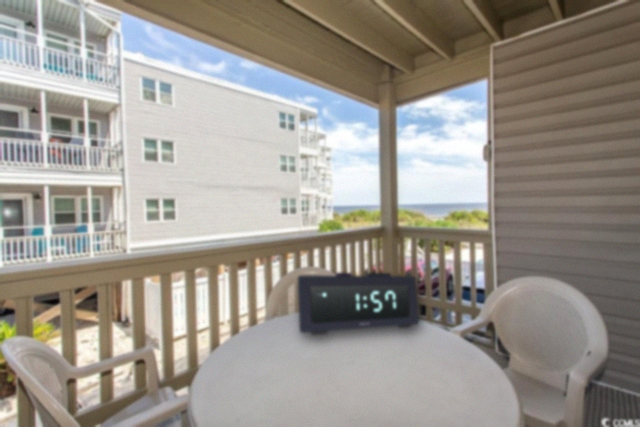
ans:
**1:57**
